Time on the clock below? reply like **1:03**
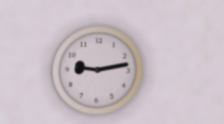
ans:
**9:13**
